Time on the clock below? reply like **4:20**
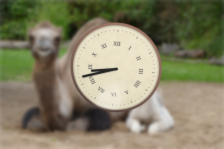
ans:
**8:42**
